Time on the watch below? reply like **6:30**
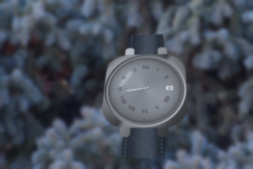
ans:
**8:43**
